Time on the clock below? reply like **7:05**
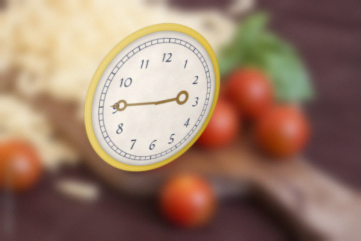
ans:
**2:45**
